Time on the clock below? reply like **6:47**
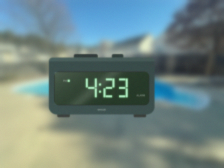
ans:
**4:23**
